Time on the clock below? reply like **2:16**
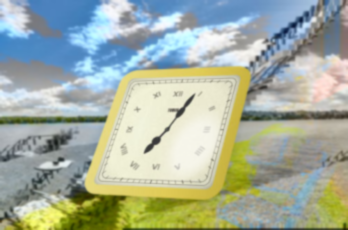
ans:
**7:04**
